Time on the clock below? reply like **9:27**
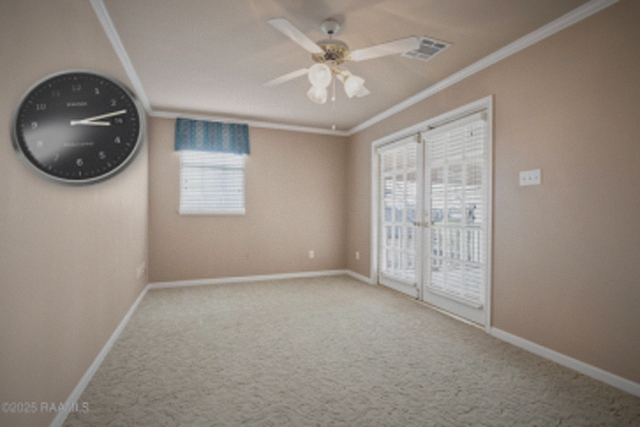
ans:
**3:13**
